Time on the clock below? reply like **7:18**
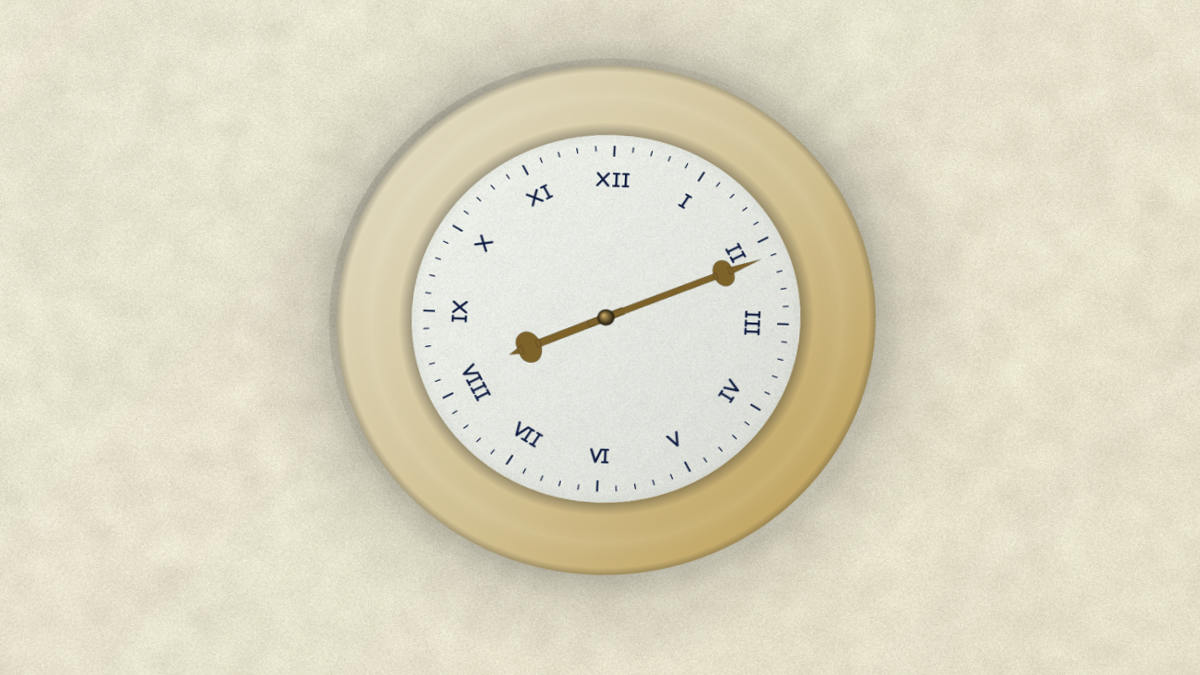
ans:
**8:11**
